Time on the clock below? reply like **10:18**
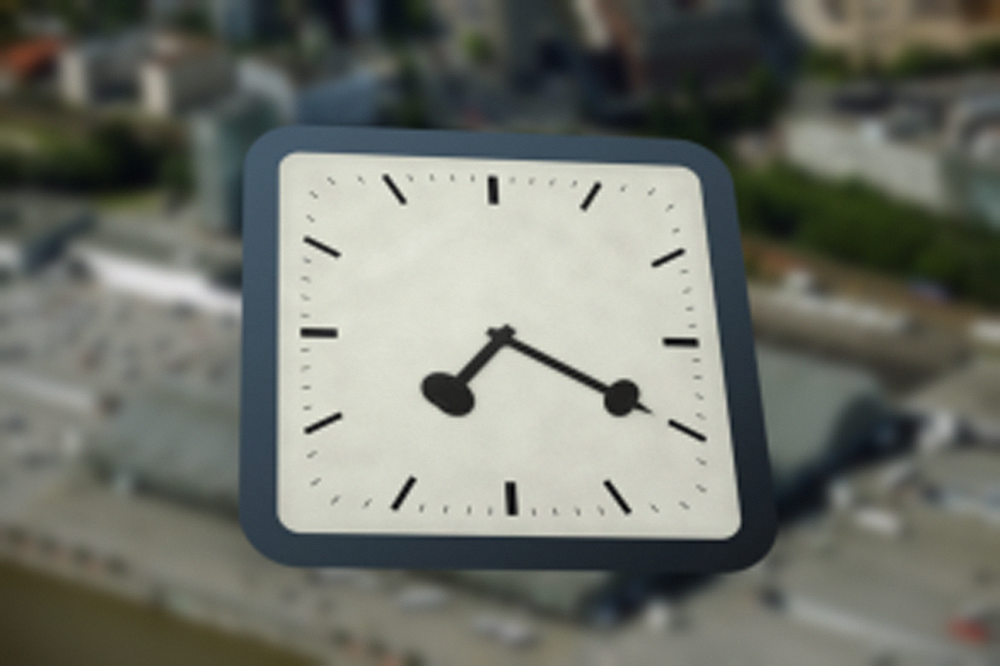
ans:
**7:20**
